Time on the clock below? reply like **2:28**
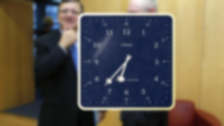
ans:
**6:37**
